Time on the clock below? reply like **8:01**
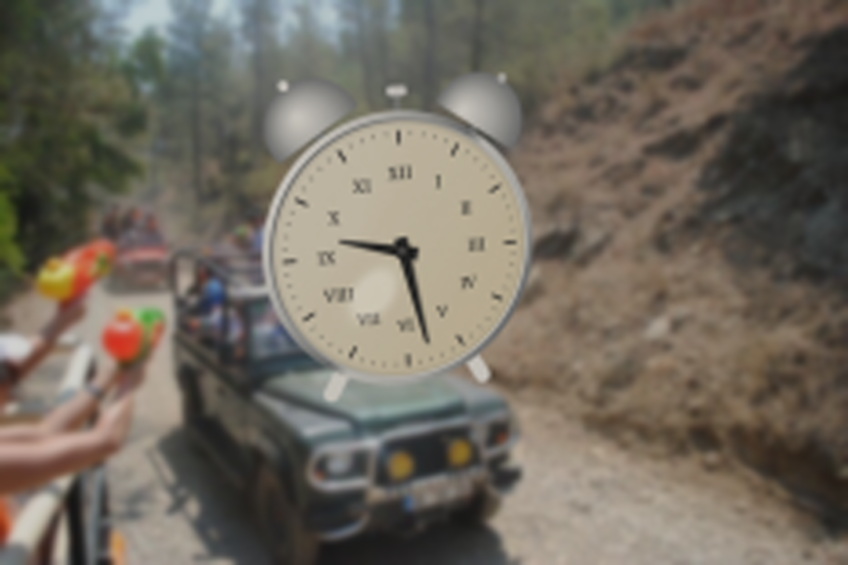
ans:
**9:28**
